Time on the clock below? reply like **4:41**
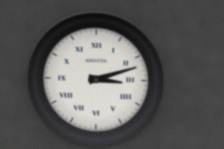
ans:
**3:12**
